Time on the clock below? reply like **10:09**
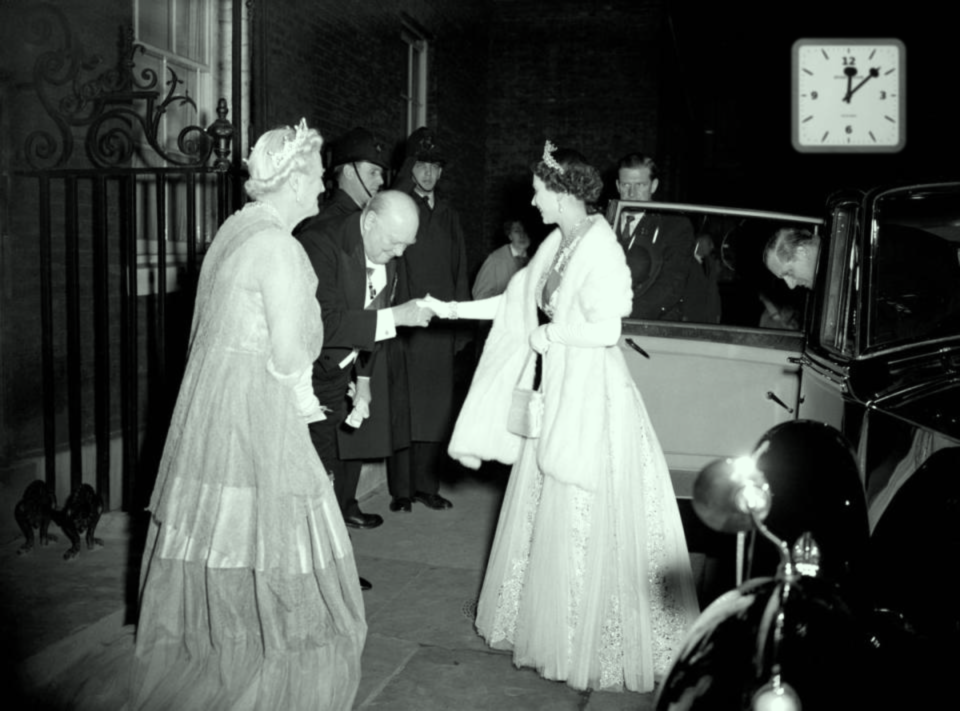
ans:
**12:08**
